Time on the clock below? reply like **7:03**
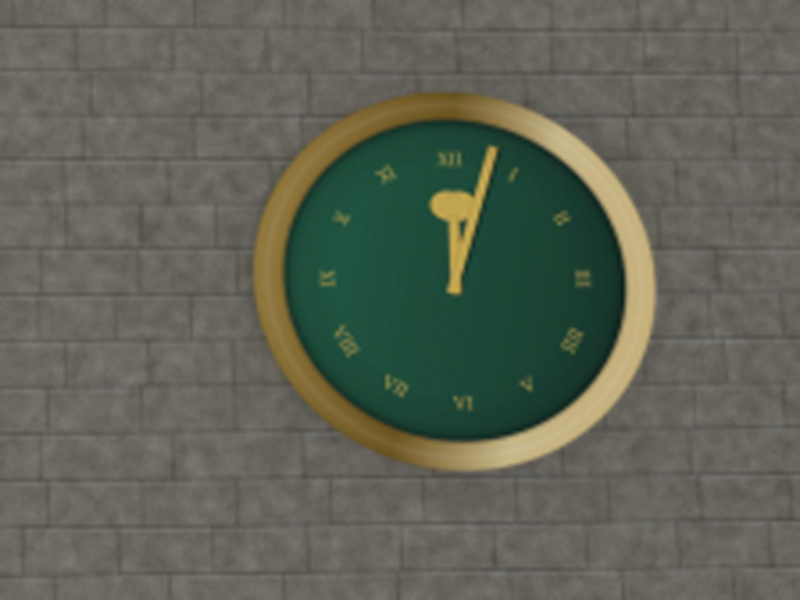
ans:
**12:03**
